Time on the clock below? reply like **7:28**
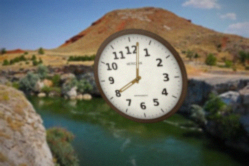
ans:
**8:02**
